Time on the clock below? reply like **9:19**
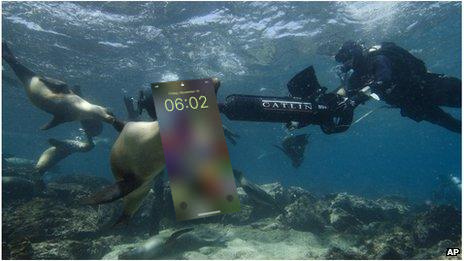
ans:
**6:02**
